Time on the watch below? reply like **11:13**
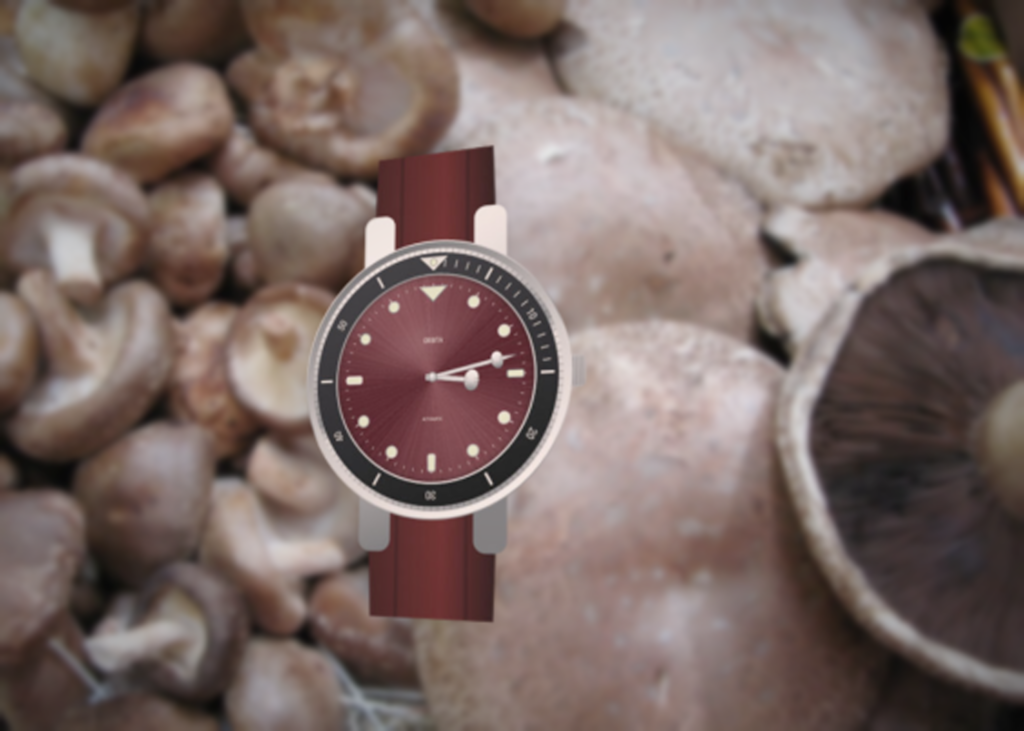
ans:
**3:13**
